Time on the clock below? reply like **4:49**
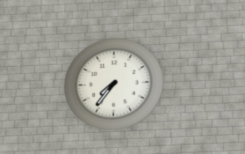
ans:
**7:36**
